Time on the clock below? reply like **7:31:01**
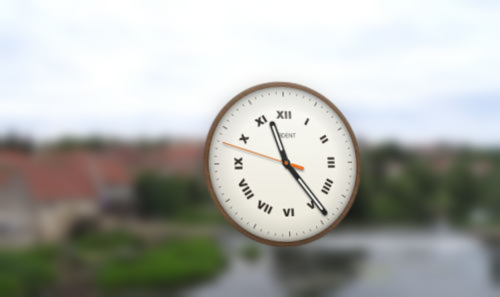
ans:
**11:23:48**
